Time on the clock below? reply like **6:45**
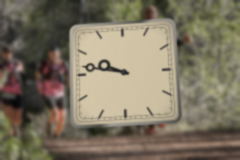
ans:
**9:47**
